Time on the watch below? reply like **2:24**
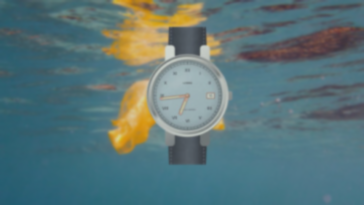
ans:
**6:44**
